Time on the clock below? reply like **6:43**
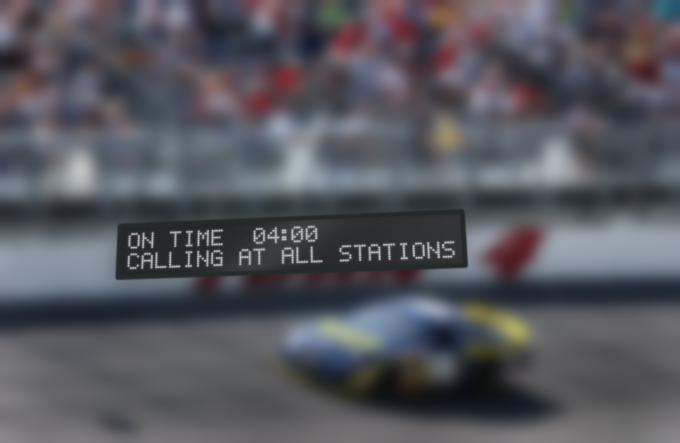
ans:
**4:00**
